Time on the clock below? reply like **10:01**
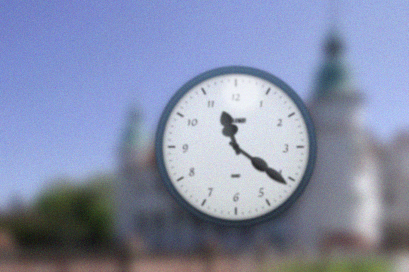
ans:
**11:21**
